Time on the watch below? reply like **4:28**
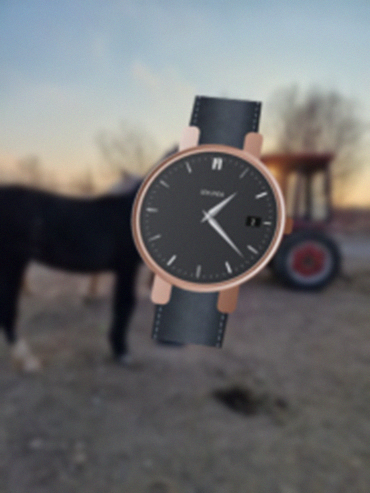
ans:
**1:22**
